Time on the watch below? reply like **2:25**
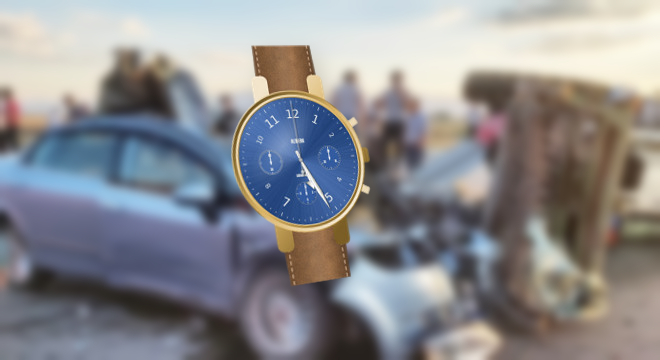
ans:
**5:26**
